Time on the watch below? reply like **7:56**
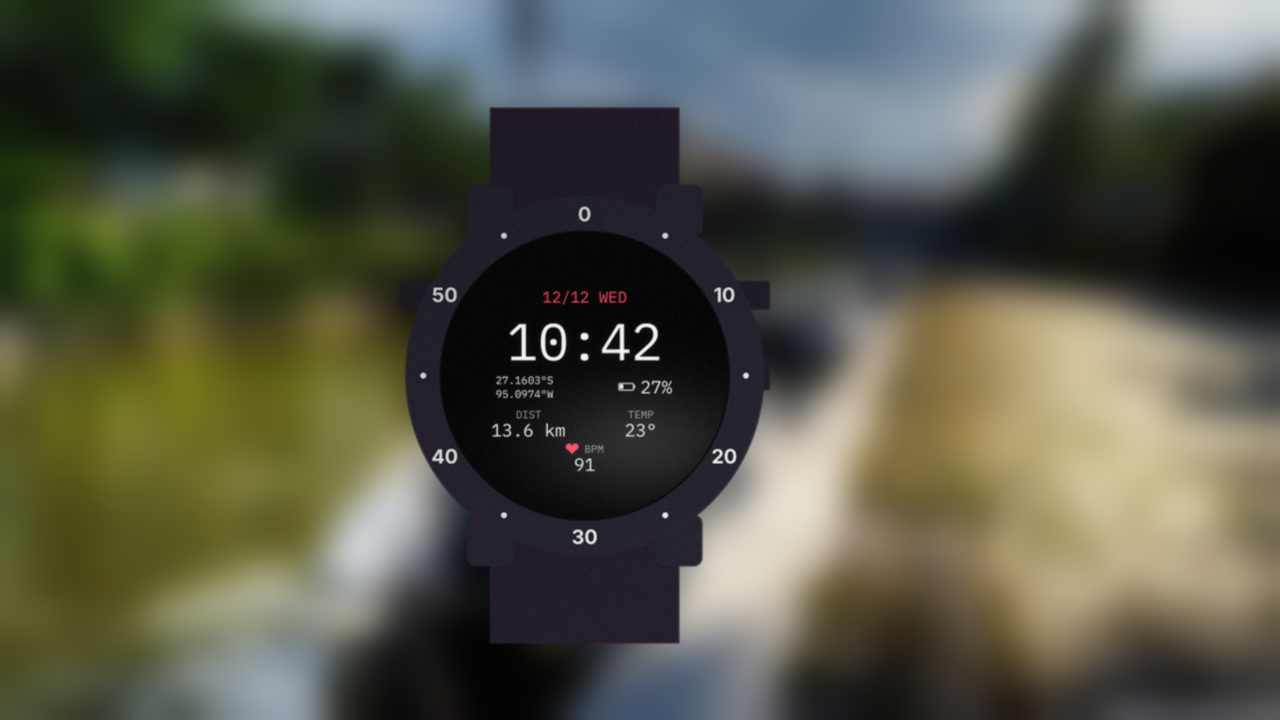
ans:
**10:42**
